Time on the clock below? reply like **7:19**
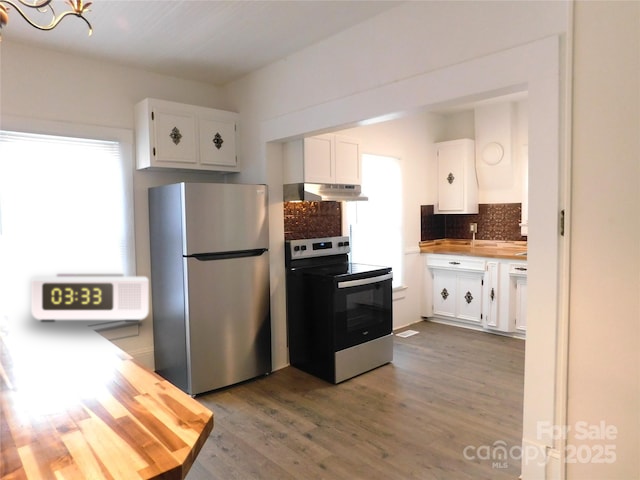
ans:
**3:33**
